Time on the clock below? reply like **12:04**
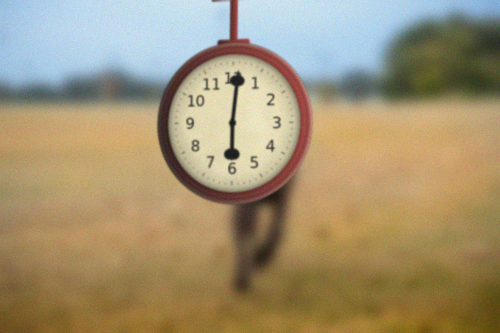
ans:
**6:01**
